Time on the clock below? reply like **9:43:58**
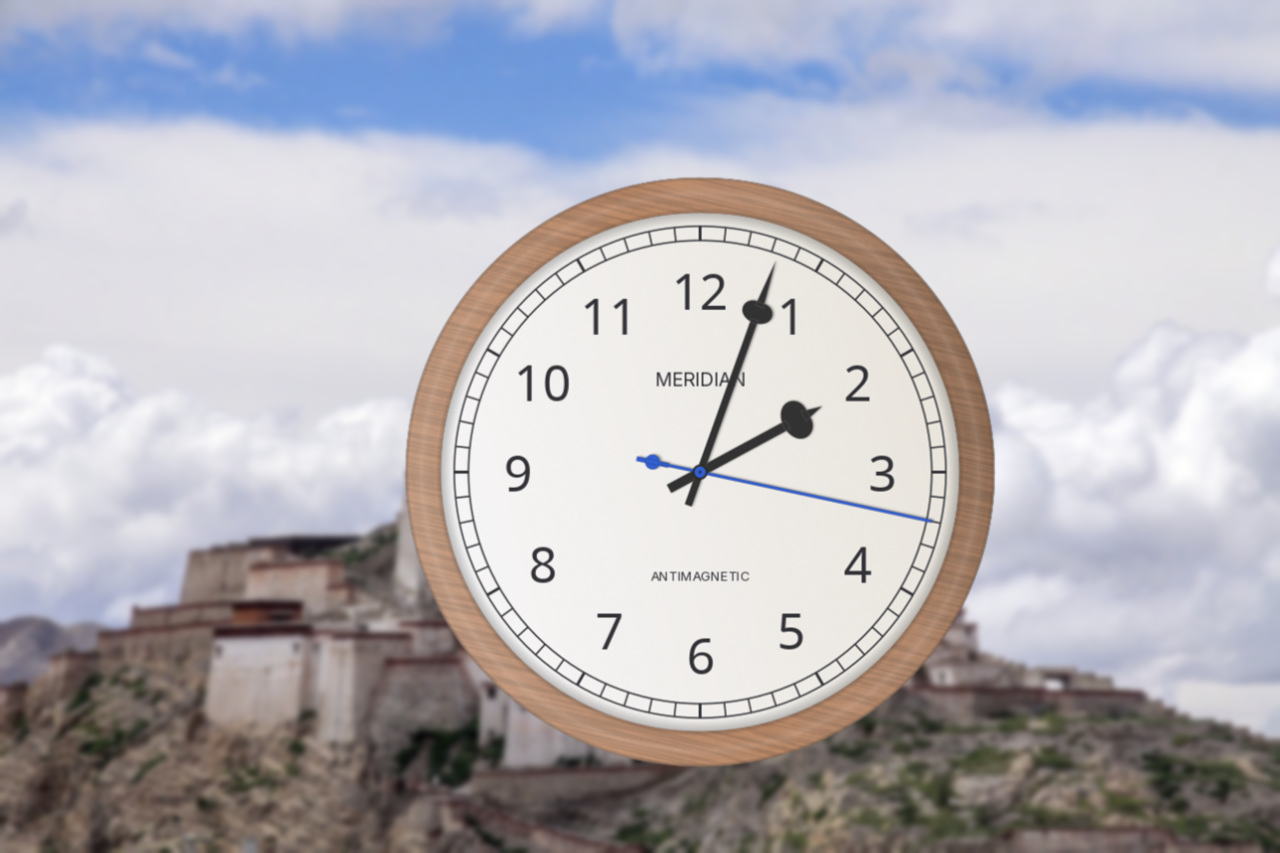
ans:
**2:03:17**
